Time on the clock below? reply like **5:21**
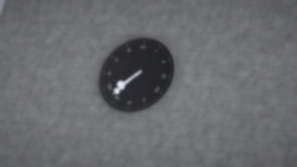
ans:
**7:37**
